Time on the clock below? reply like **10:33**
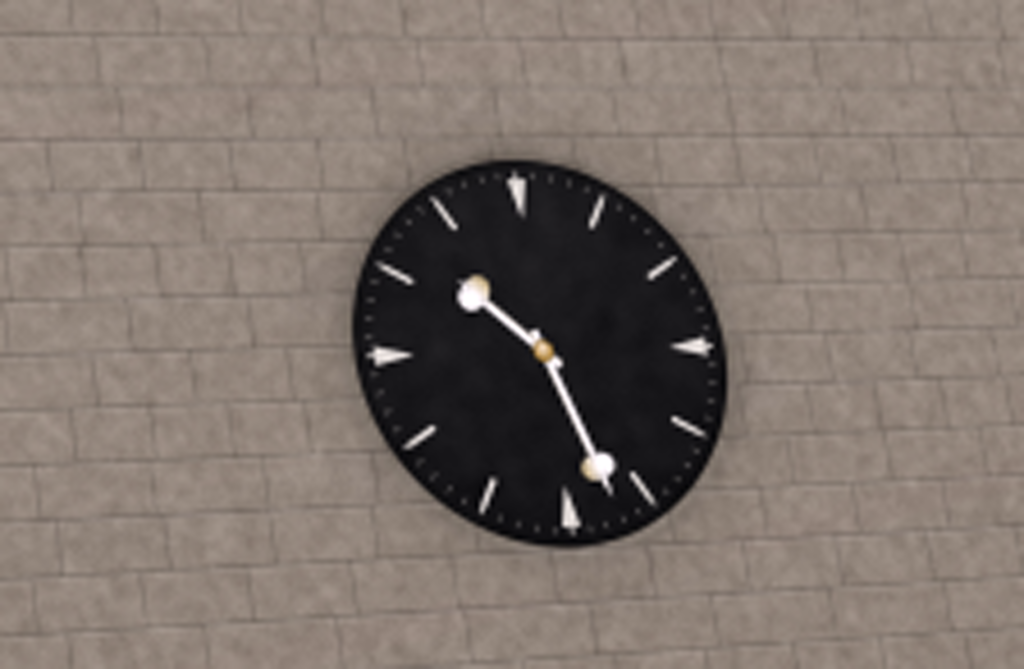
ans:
**10:27**
